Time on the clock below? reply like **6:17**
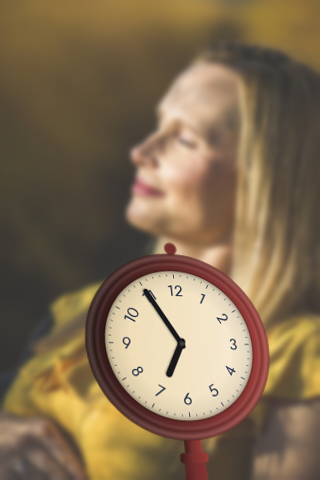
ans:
**6:55**
